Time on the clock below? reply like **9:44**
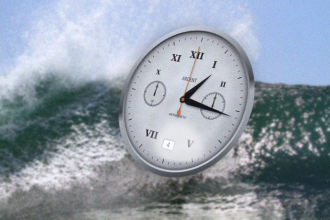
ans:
**1:16**
